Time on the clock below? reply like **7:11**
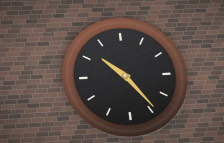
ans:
**10:24**
